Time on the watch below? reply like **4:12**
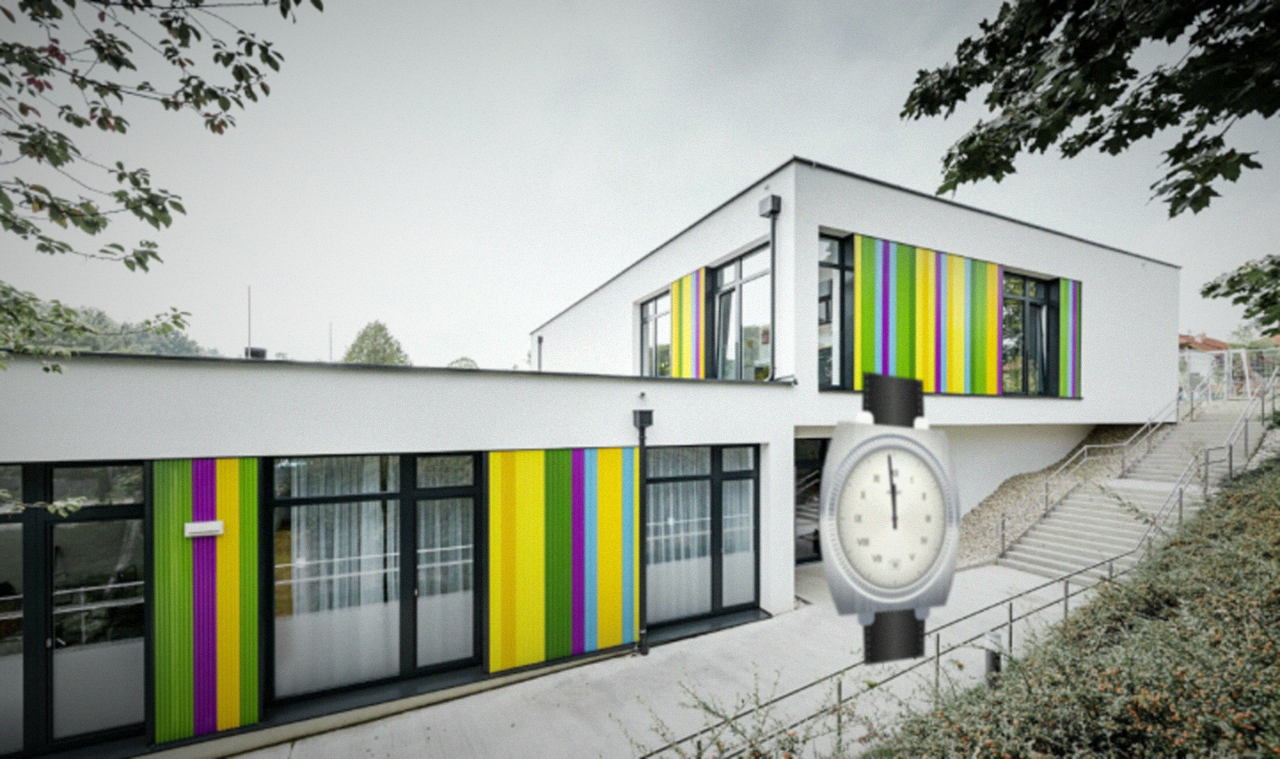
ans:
**11:59**
